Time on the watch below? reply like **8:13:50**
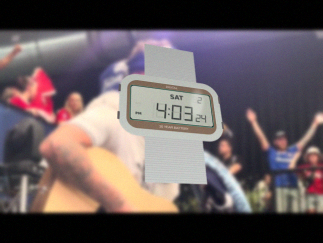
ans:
**4:03:24**
